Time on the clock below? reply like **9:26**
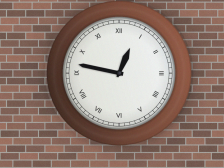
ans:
**12:47**
